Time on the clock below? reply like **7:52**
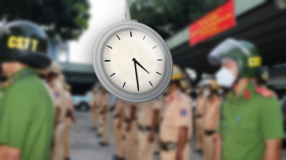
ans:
**4:30**
